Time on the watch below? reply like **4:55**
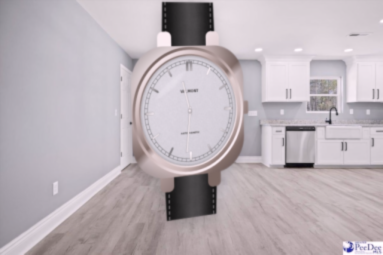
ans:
**11:31**
